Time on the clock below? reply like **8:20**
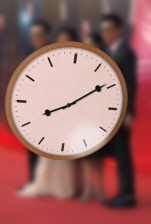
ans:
**8:09**
